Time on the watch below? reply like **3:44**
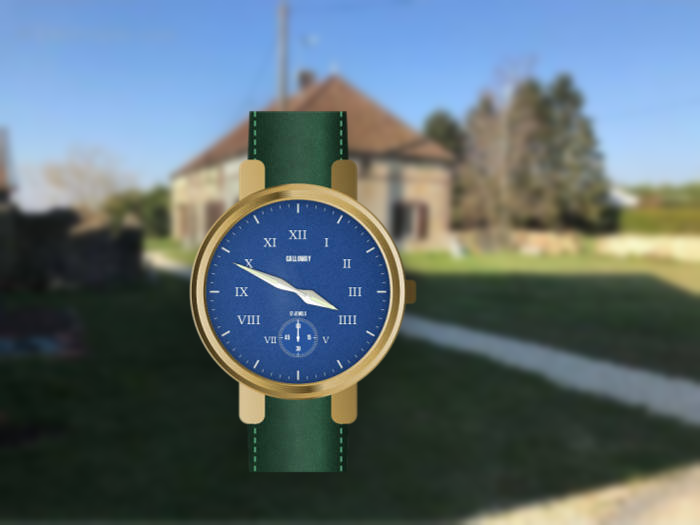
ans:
**3:49**
